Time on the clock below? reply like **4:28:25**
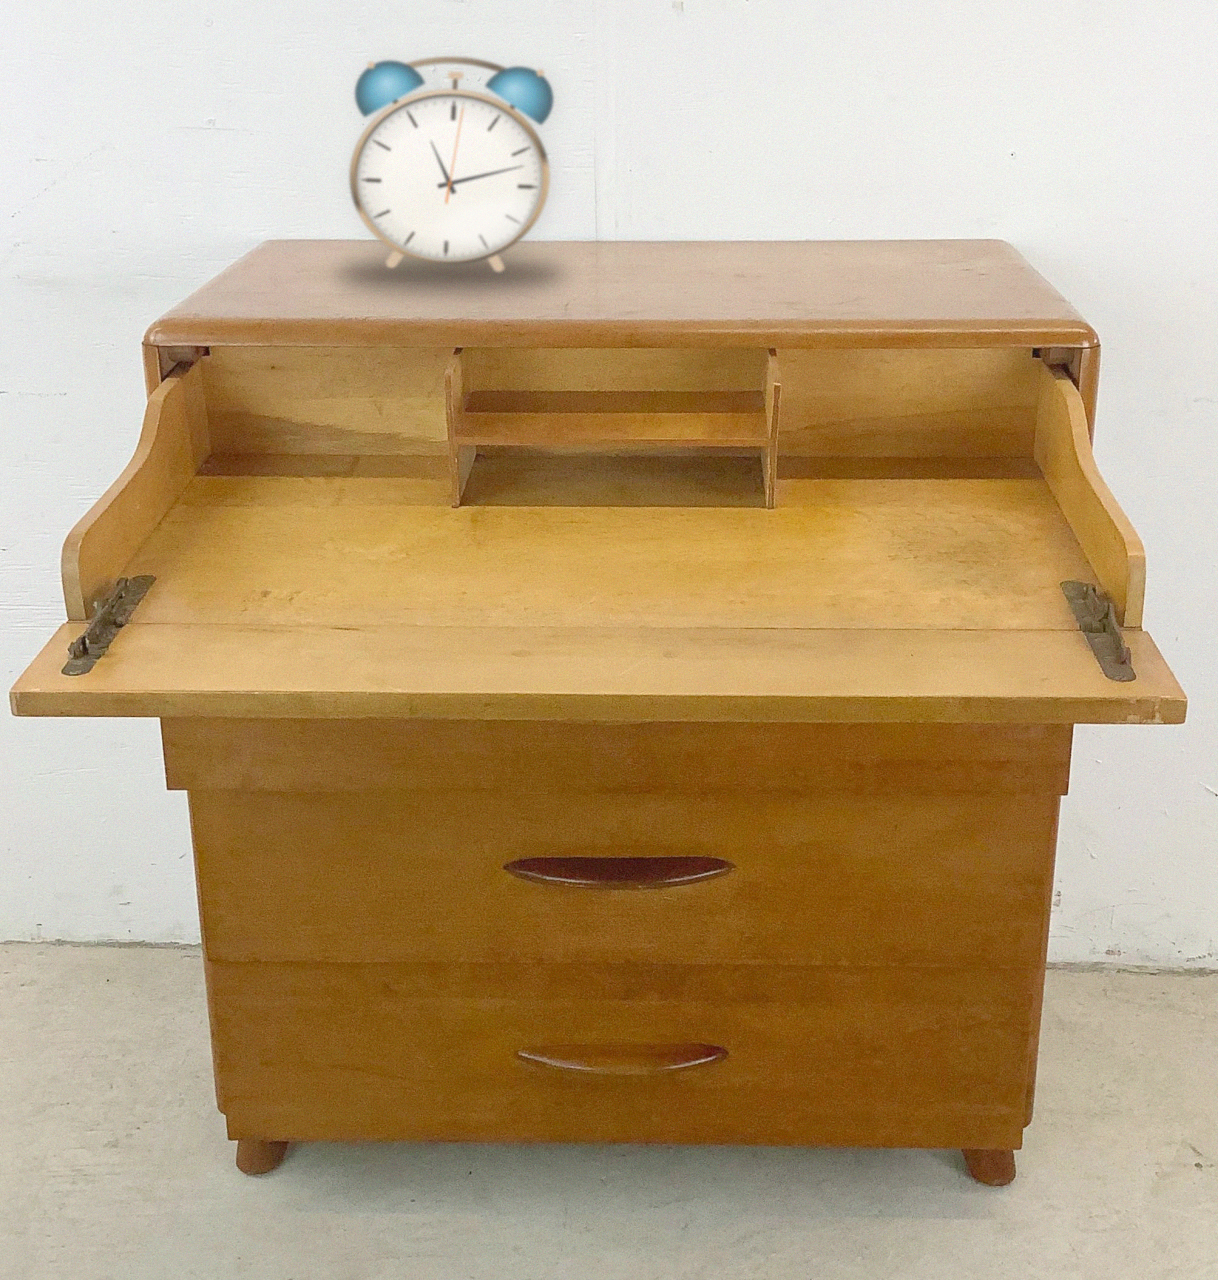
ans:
**11:12:01**
